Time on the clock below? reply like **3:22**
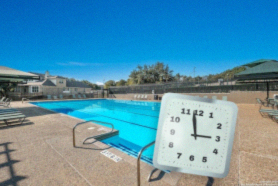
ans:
**2:58**
